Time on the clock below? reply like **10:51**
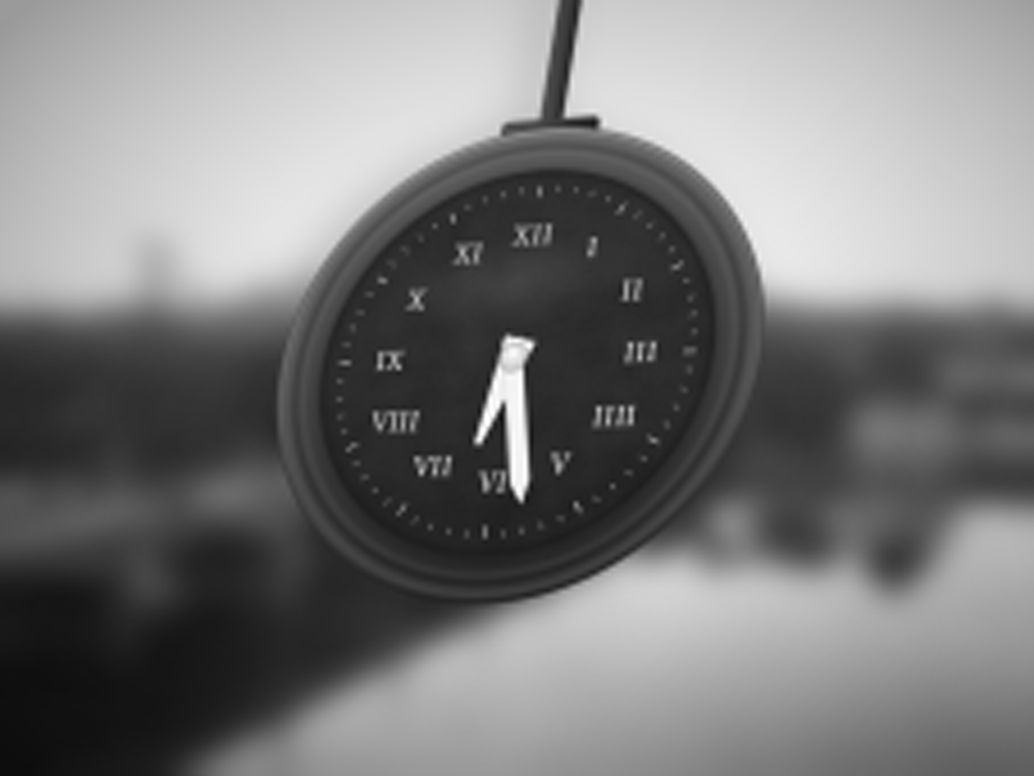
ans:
**6:28**
